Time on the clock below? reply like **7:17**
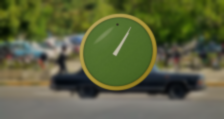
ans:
**1:05**
